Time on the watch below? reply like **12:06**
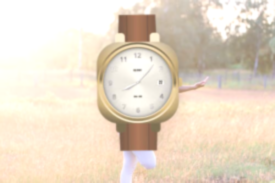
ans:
**8:07**
